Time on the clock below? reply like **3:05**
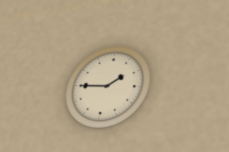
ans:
**1:45**
